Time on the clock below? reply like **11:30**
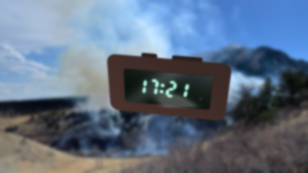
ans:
**17:21**
